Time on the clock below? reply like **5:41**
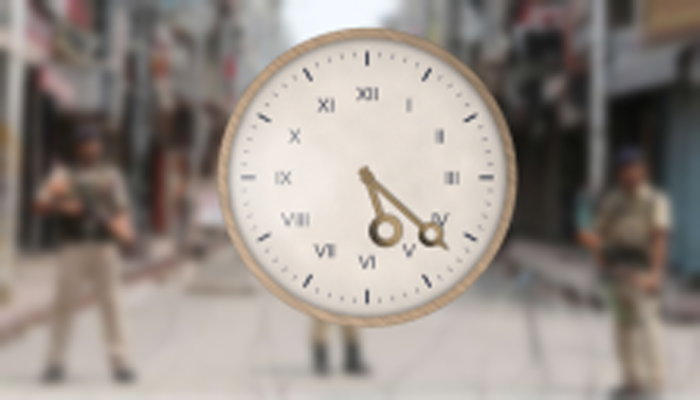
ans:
**5:22**
